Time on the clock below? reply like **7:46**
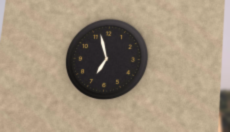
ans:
**6:57**
